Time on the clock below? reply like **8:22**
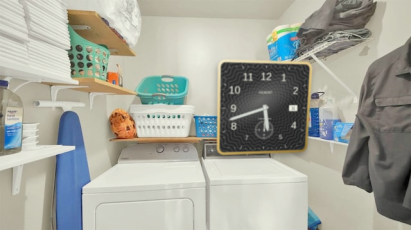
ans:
**5:42**
